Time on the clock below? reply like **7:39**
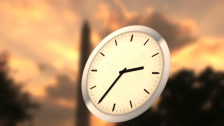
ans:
**2:35**
